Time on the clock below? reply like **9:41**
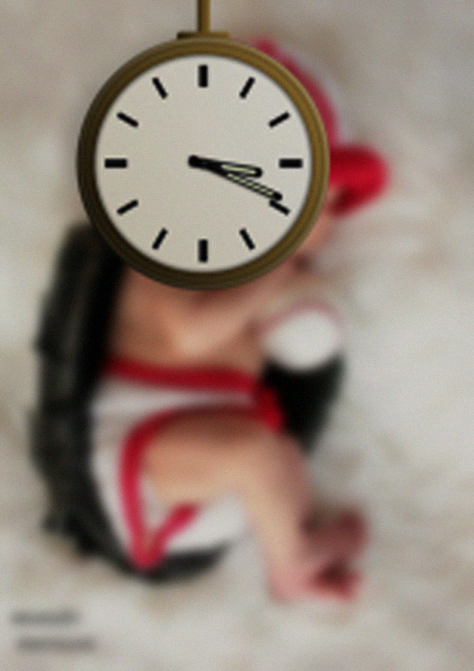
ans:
**3:19**
